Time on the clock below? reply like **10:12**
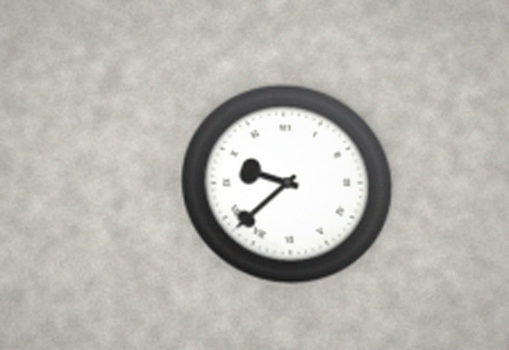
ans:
**9:38**
